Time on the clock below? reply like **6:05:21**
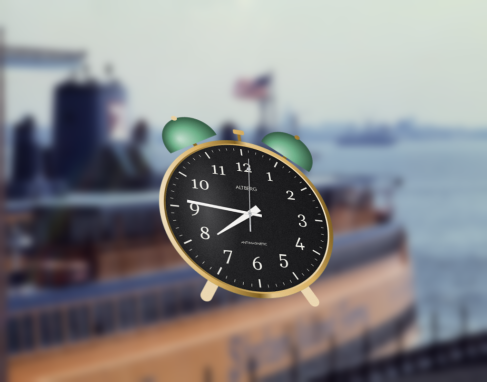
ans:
**7:46:01**
